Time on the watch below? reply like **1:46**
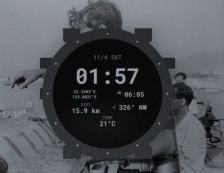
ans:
**1:57**
